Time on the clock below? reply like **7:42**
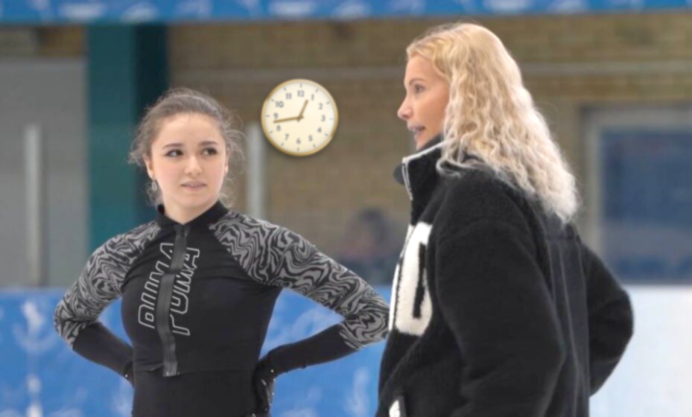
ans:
**12:43**
